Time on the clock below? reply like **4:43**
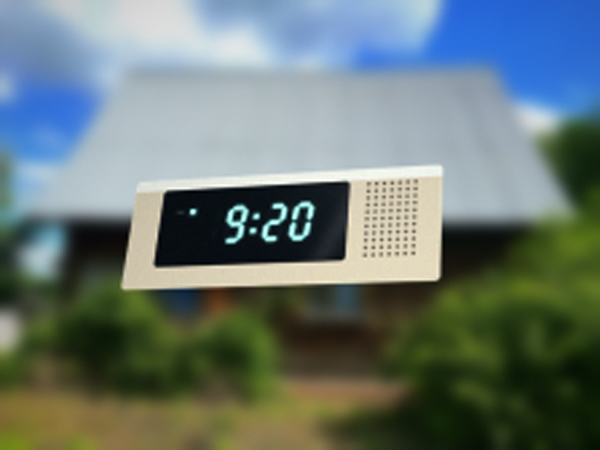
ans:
**9:20**
